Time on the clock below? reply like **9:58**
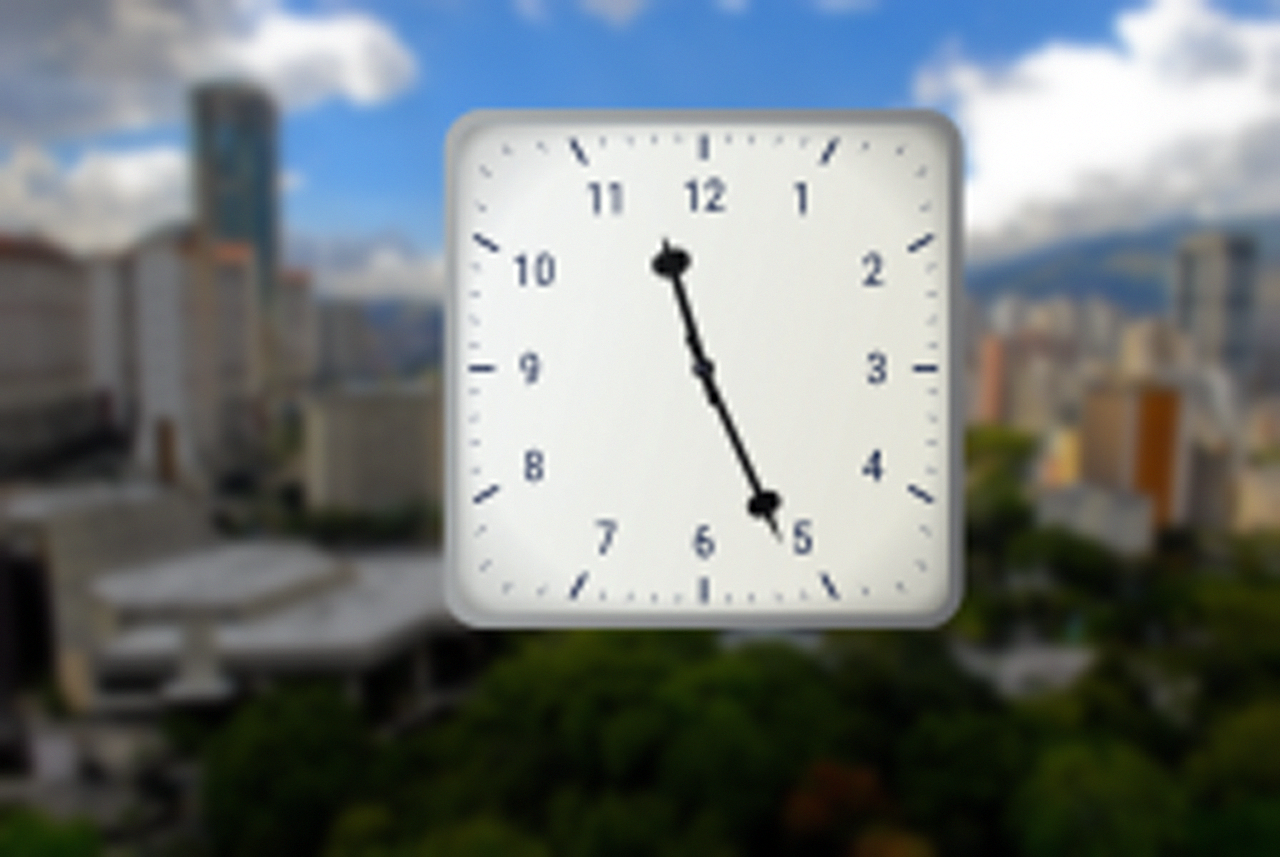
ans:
**11:26**
